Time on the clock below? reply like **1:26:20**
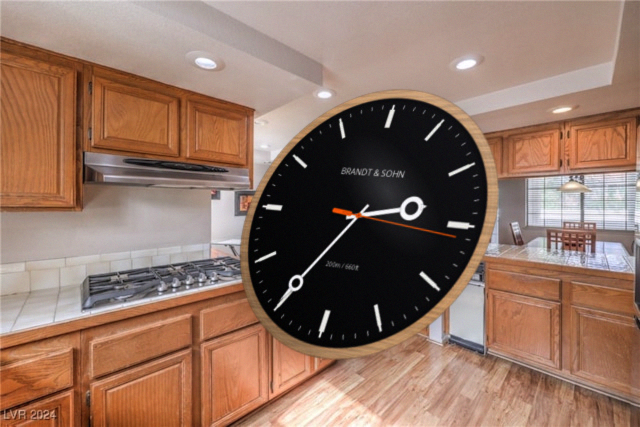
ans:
**2:35:16**
